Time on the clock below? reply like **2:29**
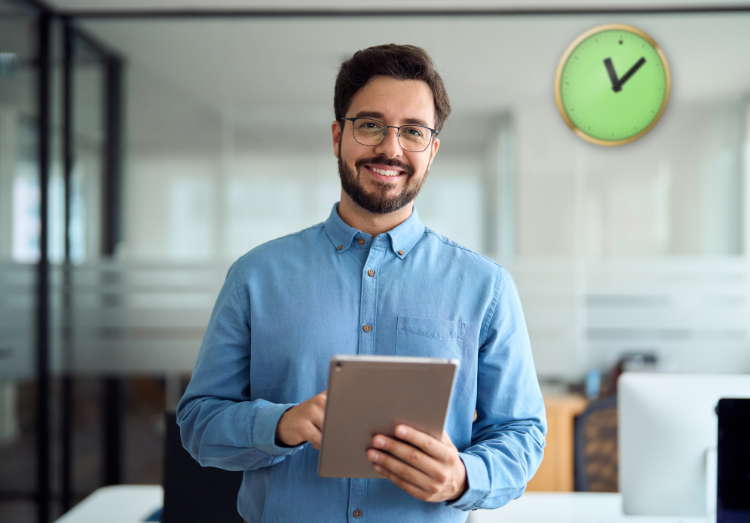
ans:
**11:07**
